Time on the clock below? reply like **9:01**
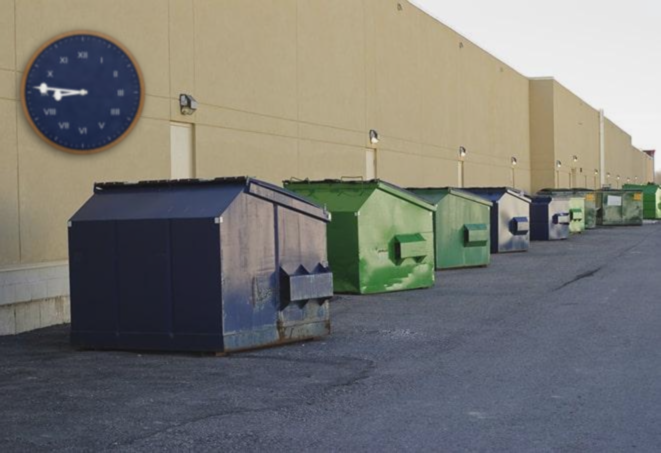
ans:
**8:46**
